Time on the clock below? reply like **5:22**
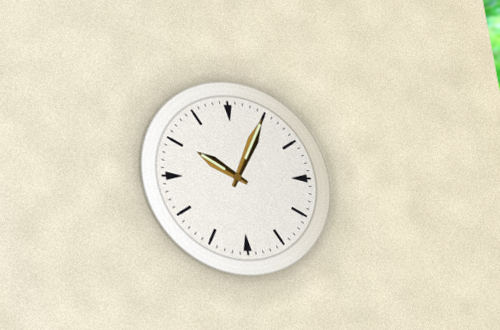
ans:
**10:05**
